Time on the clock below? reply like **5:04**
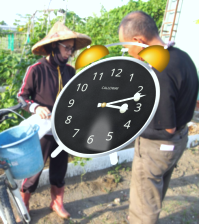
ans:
**3:12**
